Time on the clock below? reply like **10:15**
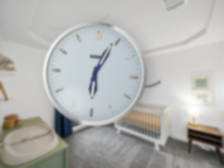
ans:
**6:04**
